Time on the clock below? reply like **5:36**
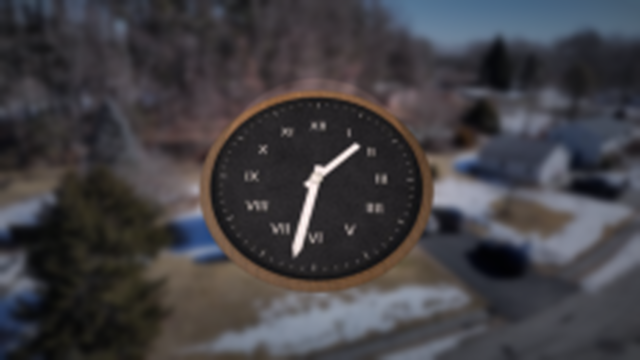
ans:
**1:32**
